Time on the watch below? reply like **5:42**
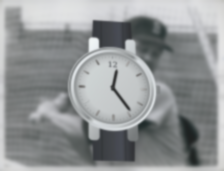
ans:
**12:24**
